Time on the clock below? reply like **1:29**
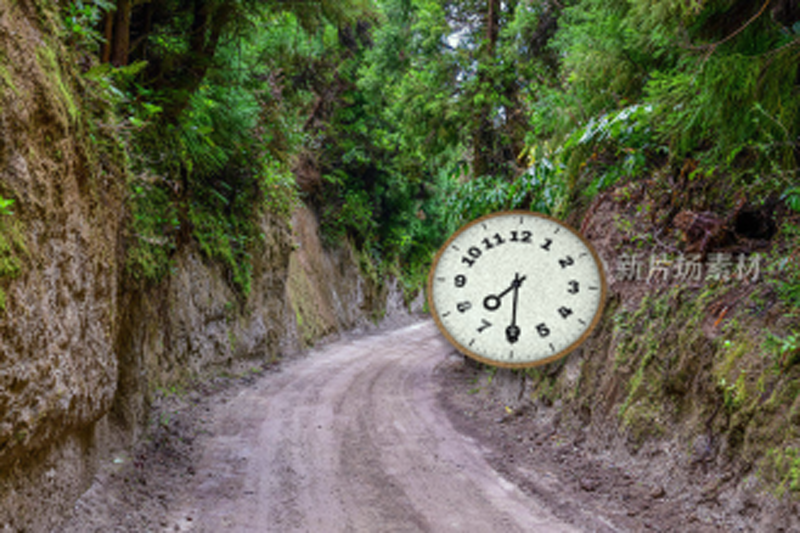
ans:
**7:30**
